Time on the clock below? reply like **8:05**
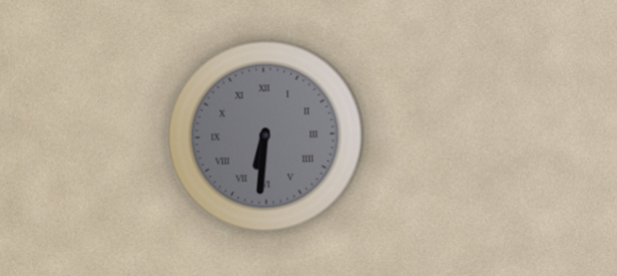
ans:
**6:31**
